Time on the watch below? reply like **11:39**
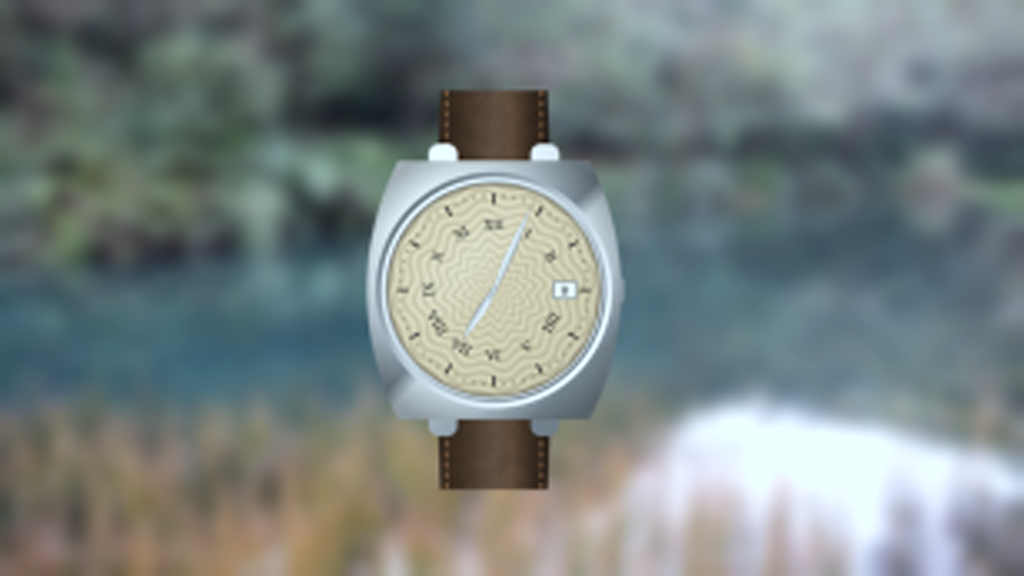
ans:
**7:04**
